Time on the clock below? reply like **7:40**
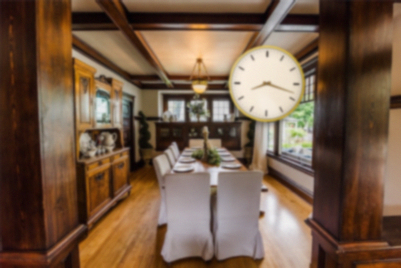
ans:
**8:18**
